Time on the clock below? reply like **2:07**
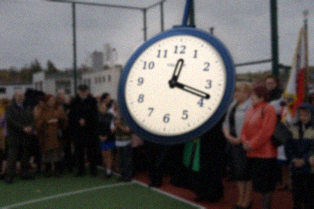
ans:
**12:18**
